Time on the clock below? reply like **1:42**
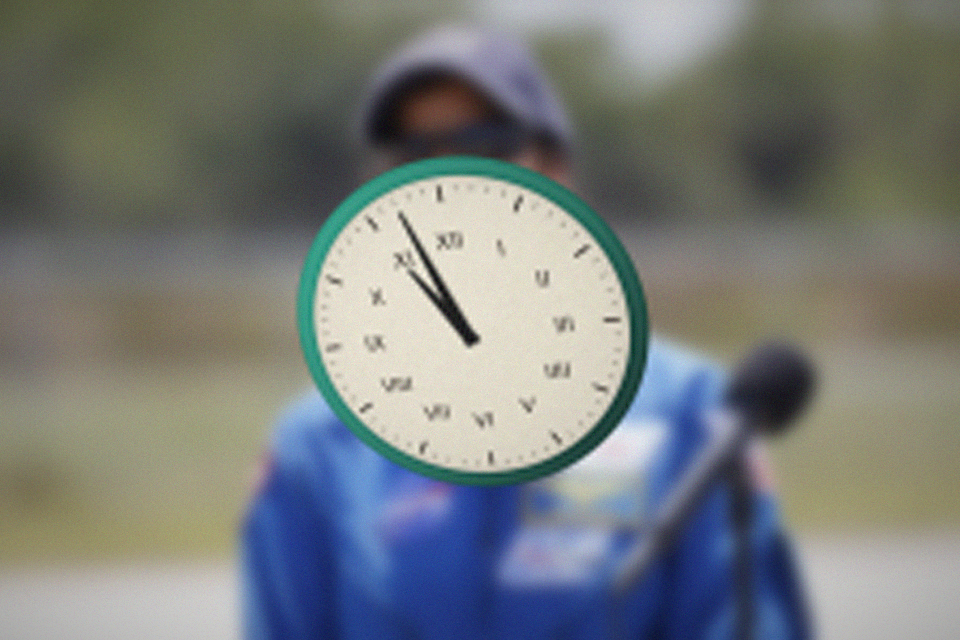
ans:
**10:57**
